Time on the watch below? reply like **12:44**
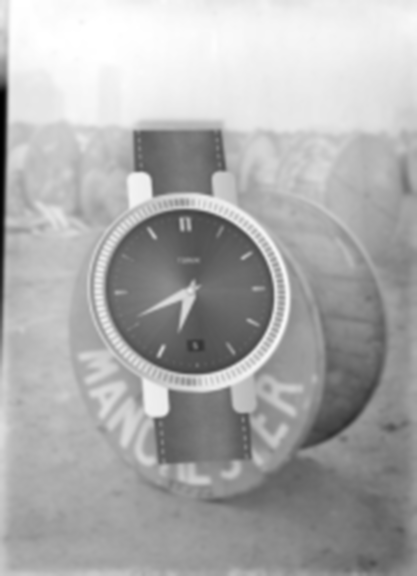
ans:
**6:41**
